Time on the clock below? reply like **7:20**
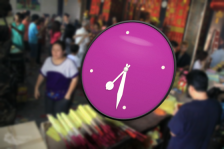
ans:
**7:32**
